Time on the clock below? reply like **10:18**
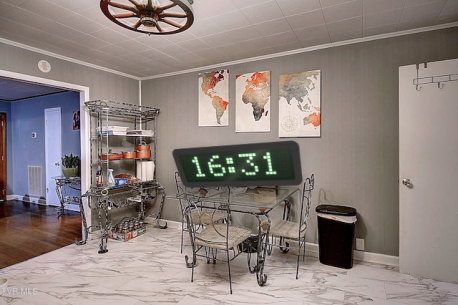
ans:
**16:31**
